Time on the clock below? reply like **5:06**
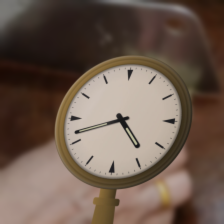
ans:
**4:42**
